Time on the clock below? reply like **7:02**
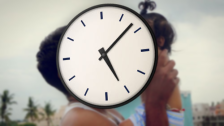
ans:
**5:08**
